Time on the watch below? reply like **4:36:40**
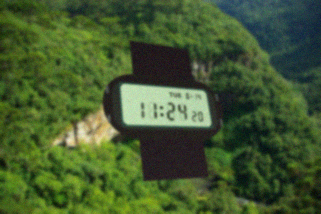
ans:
**11:24:20**
